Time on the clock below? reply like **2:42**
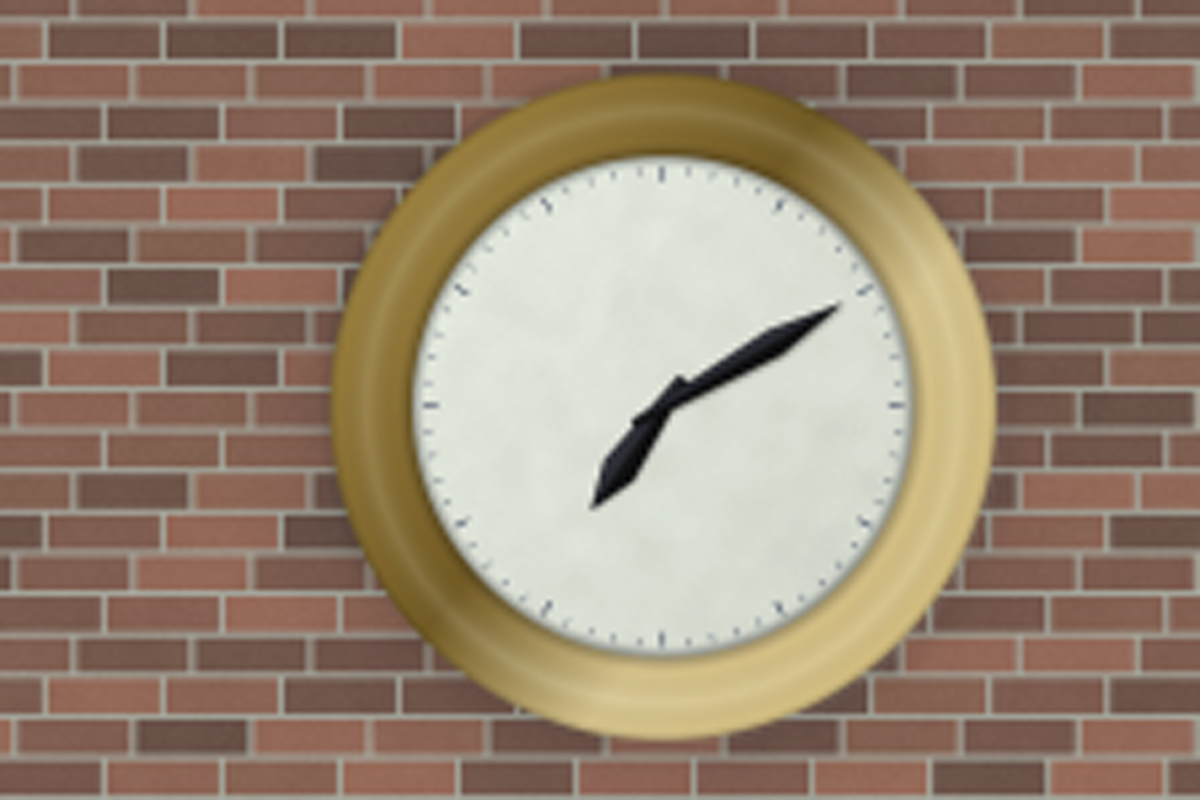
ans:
**7:10**
